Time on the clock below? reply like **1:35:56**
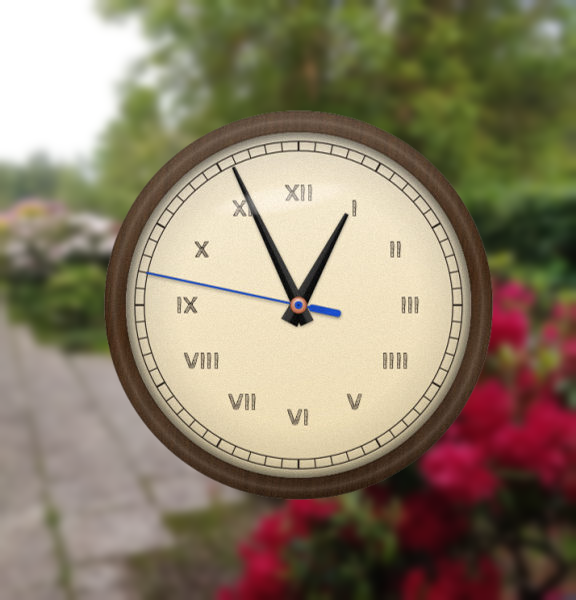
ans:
**12:55:47**
